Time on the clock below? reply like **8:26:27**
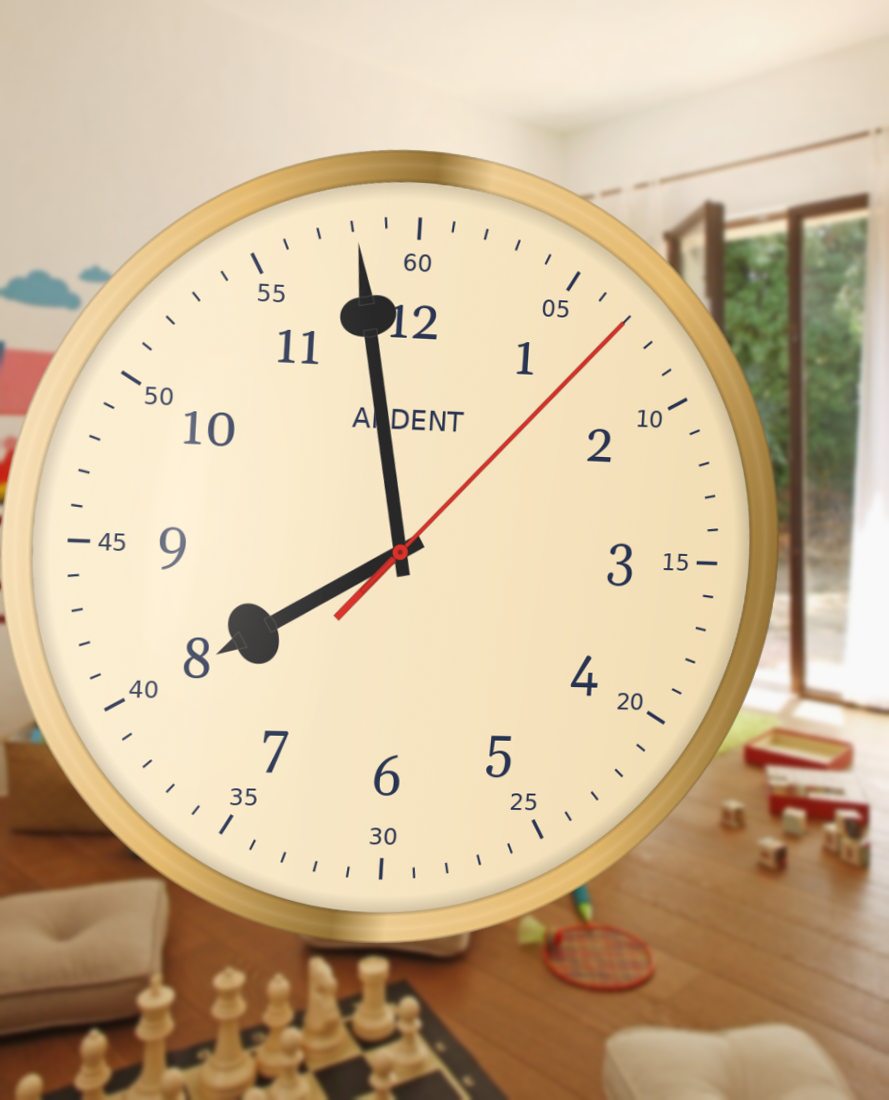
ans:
**7:58:07**
